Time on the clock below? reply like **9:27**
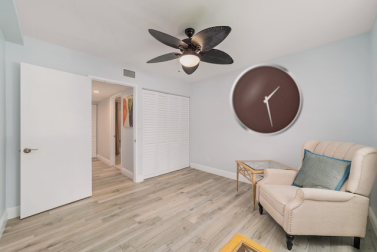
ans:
**1:28**
